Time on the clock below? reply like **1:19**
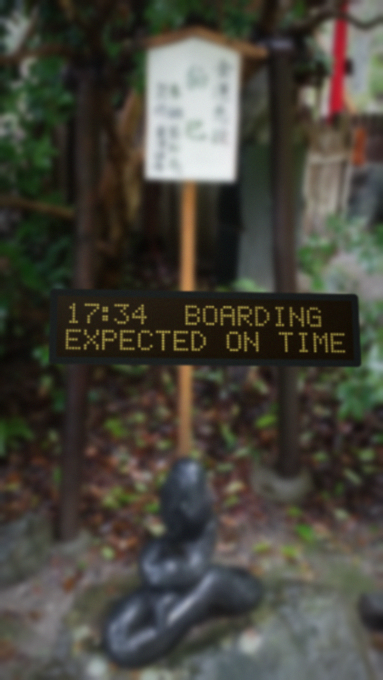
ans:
**17:34**
